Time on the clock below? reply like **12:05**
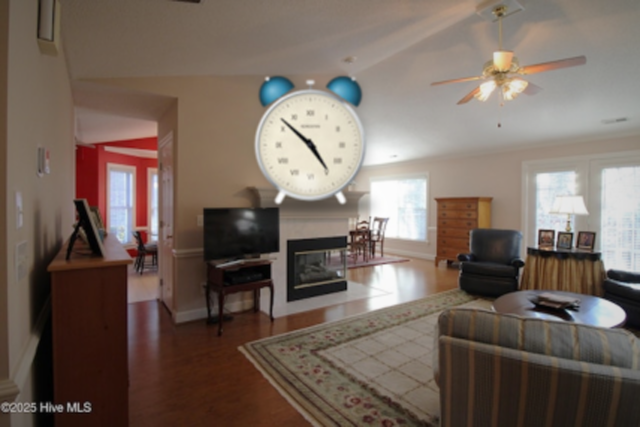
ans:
**4:52**
